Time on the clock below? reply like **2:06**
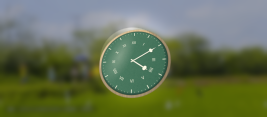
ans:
**4:10**
